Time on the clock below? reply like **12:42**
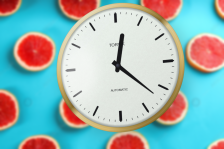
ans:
**12:22**
